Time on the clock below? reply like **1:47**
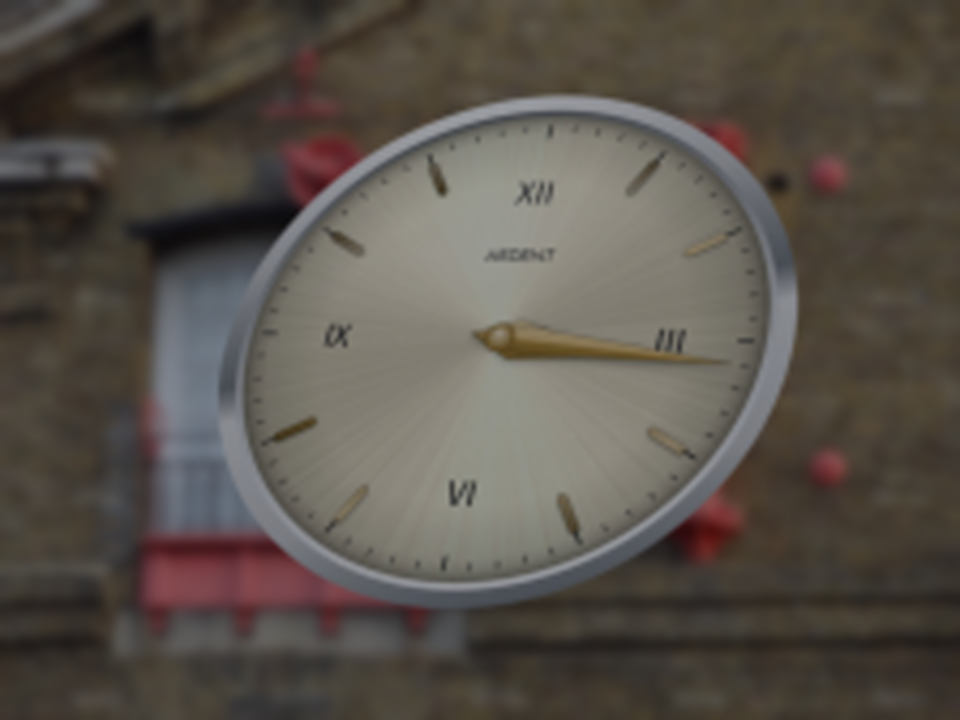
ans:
**3:16**
